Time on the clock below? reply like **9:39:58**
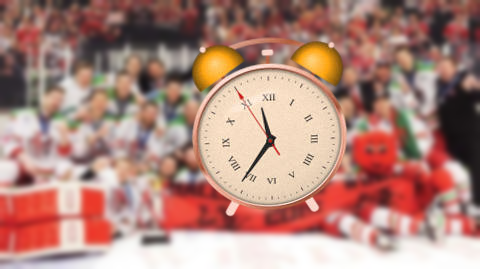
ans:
**11:35:55**
